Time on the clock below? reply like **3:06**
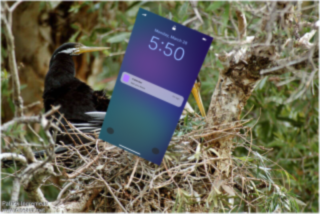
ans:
**5:50**
